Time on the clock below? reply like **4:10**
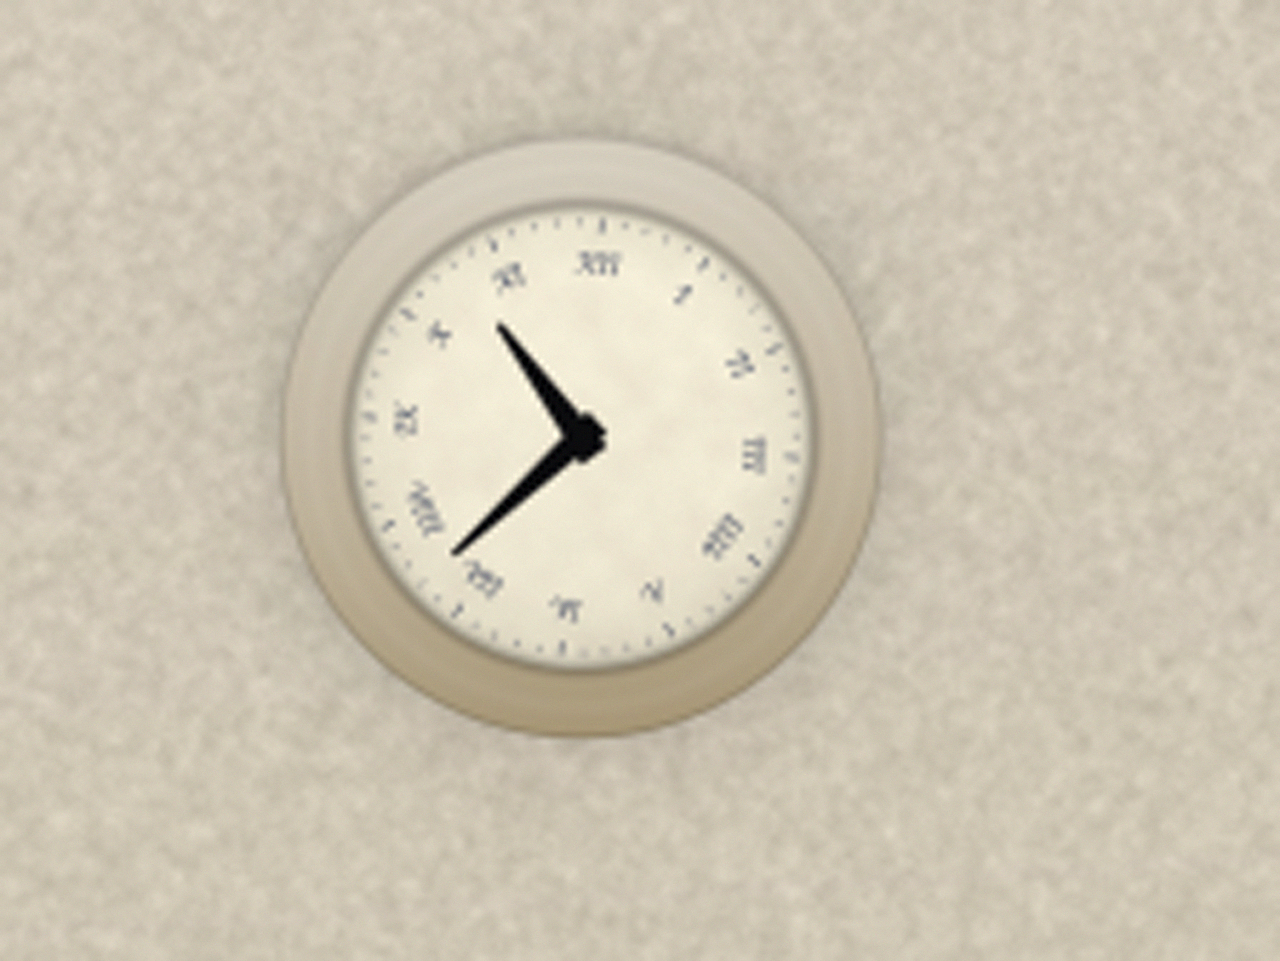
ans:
**10:37**
